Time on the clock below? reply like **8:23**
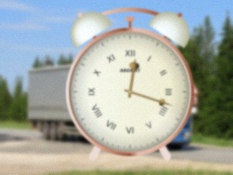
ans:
**12:18**
